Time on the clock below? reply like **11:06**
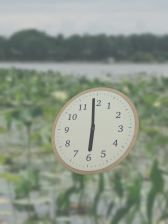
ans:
**5:59**
